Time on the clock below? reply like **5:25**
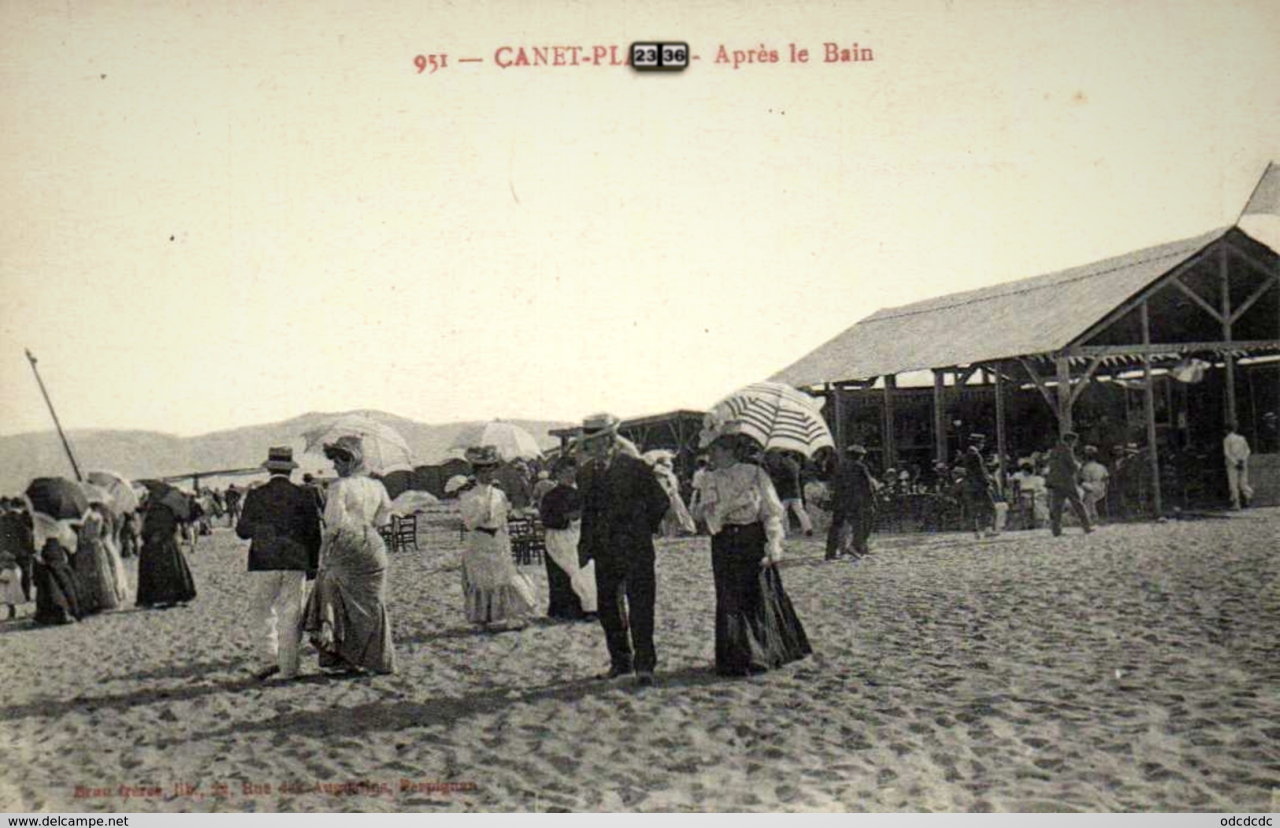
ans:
**23:36**
